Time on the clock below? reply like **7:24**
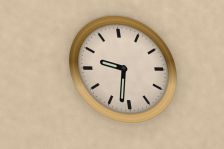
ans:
**9:32**
